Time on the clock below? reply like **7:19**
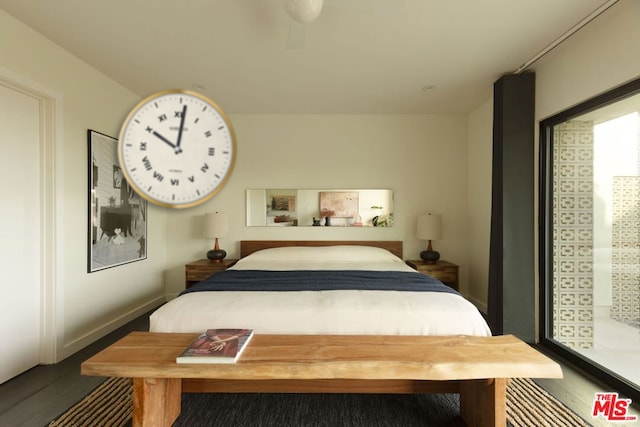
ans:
**10:01**
